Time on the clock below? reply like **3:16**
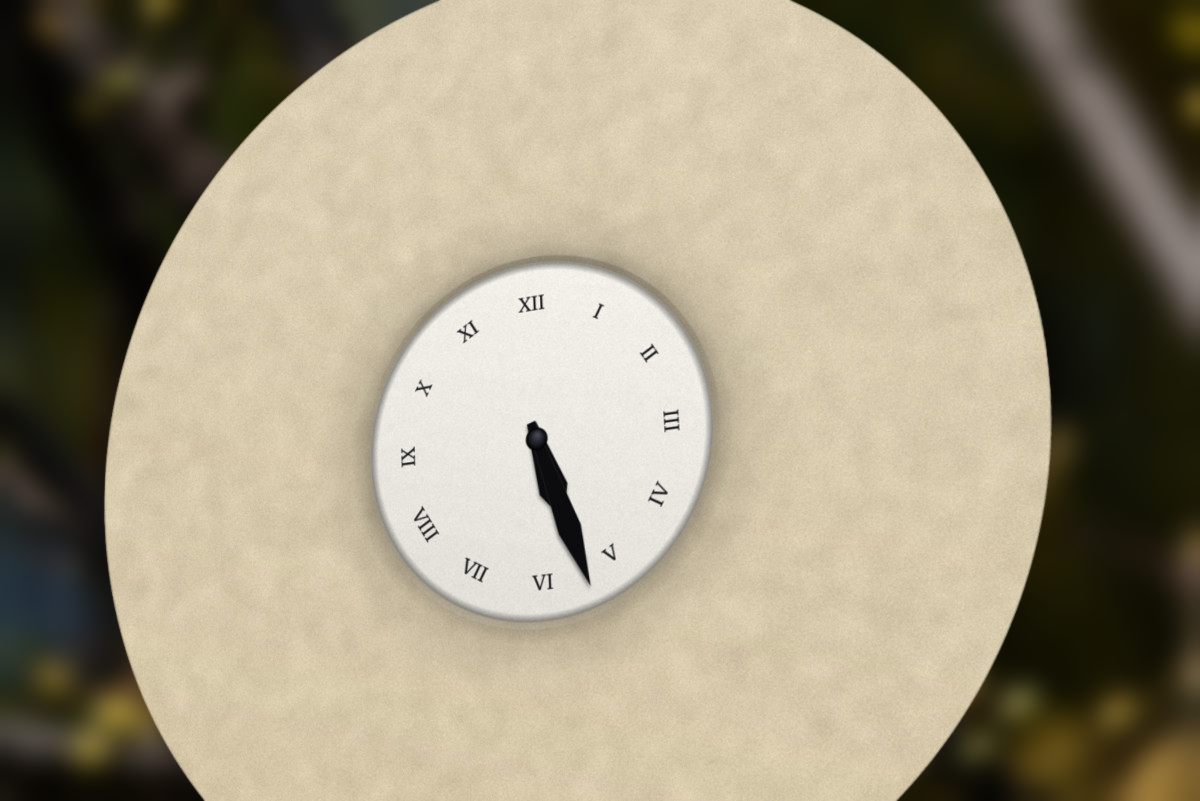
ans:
**5:27**
